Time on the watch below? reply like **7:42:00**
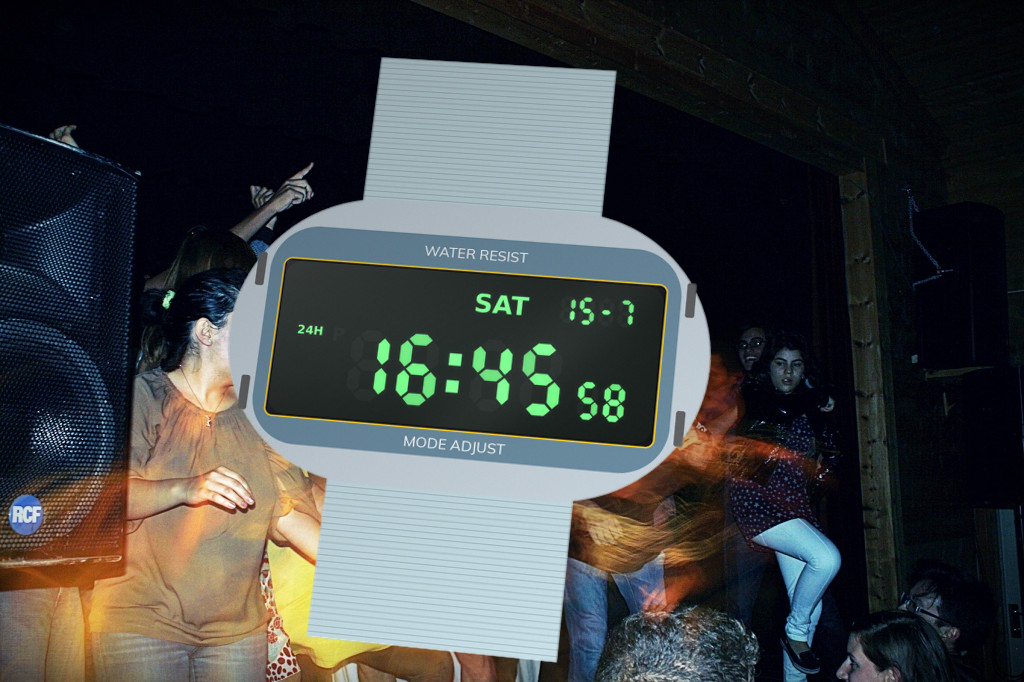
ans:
**16:45:58**
